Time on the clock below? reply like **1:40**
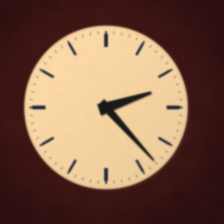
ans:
**2:23**
